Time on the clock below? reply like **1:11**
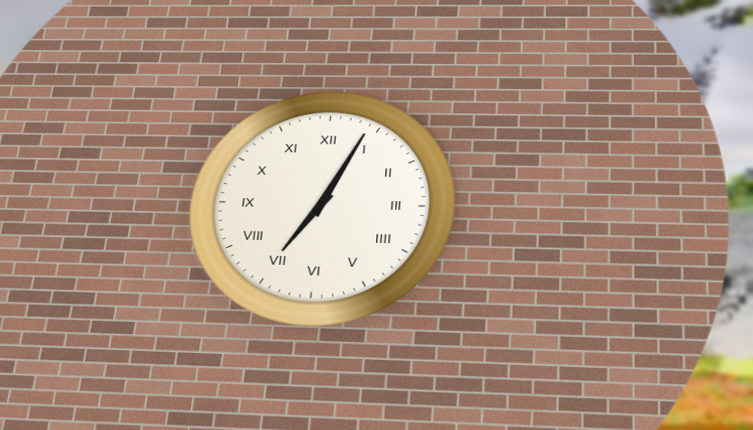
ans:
**7:04**
